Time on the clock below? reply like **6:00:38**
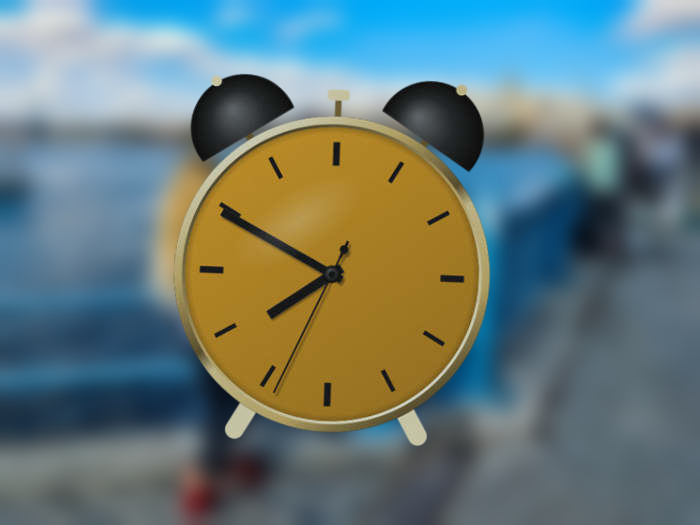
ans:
**7:49:34**
